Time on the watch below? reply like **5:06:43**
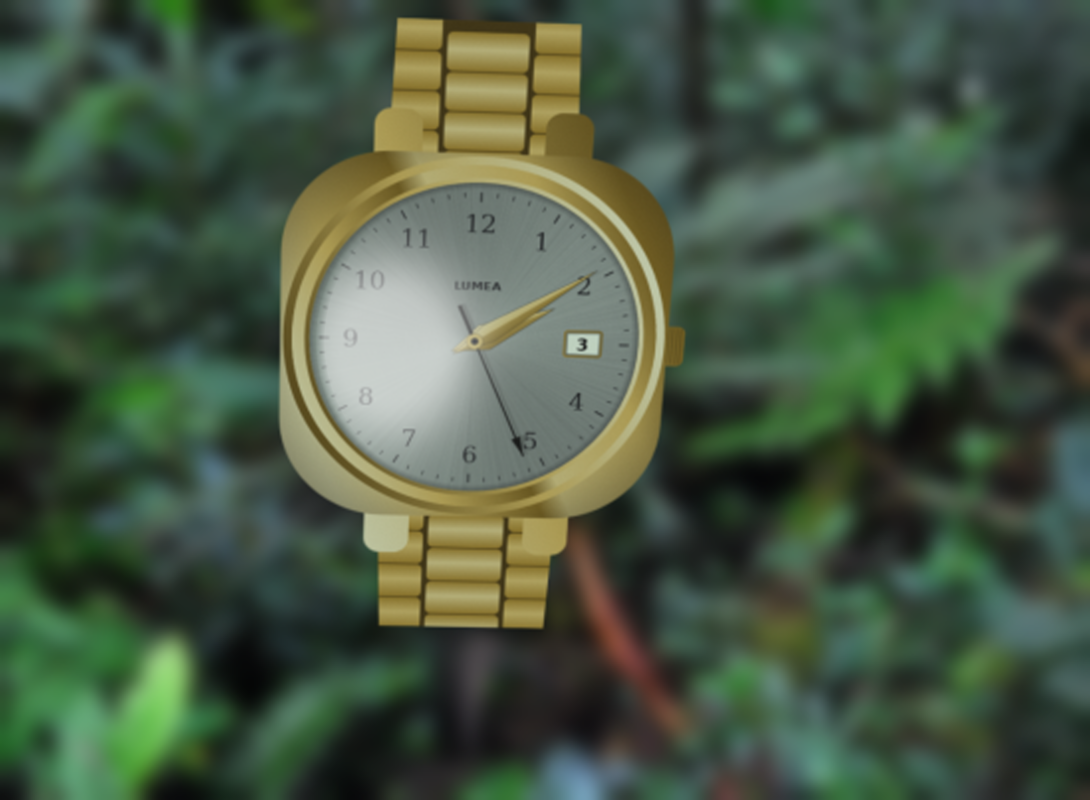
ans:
**2:09:26**
